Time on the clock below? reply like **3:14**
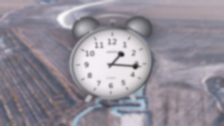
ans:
**1:16**
